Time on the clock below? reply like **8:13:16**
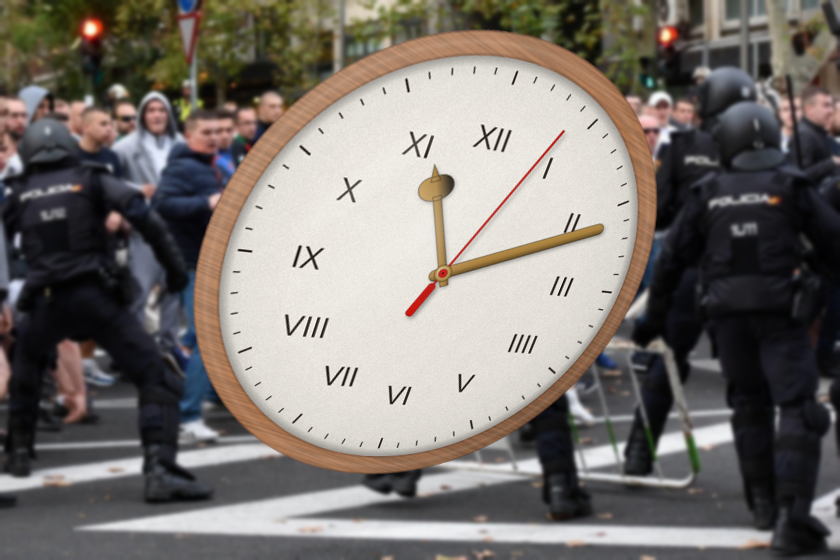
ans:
**11:11:04**
